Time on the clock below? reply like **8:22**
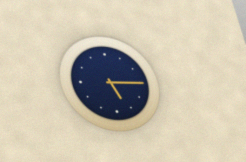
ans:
**5:15**
